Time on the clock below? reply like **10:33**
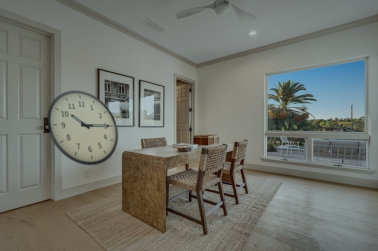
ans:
**10:15**
